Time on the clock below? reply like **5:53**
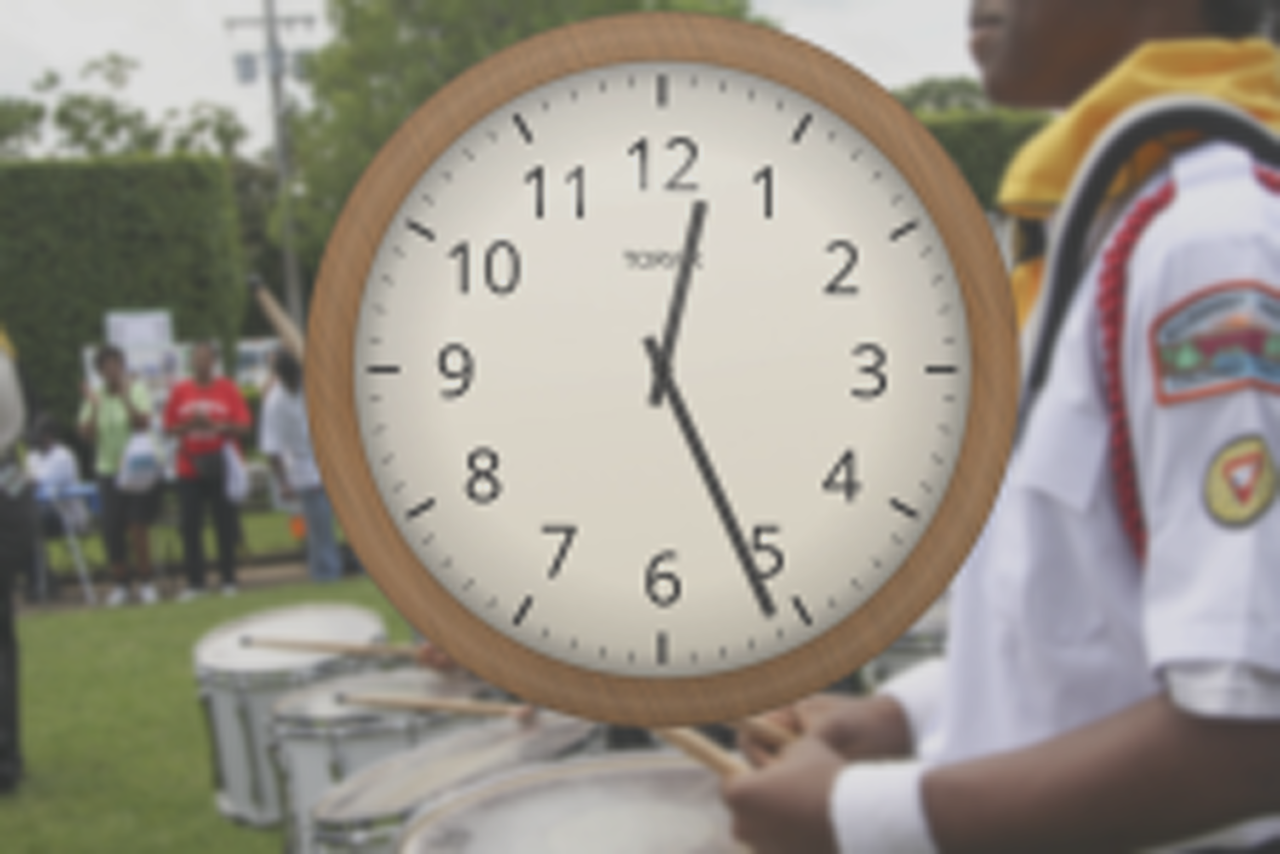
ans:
**12:26**
